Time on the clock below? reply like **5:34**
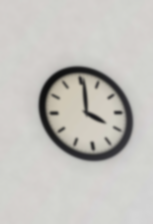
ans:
**4:01**
